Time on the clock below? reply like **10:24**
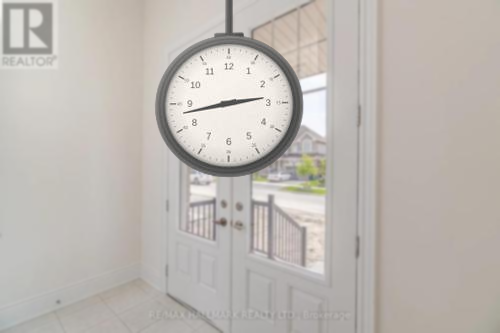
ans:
**2:43**
